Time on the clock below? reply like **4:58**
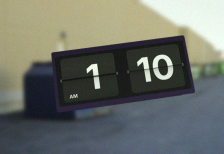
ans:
**1:10**
